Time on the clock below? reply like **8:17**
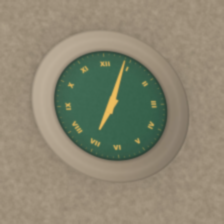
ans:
**7:04**
